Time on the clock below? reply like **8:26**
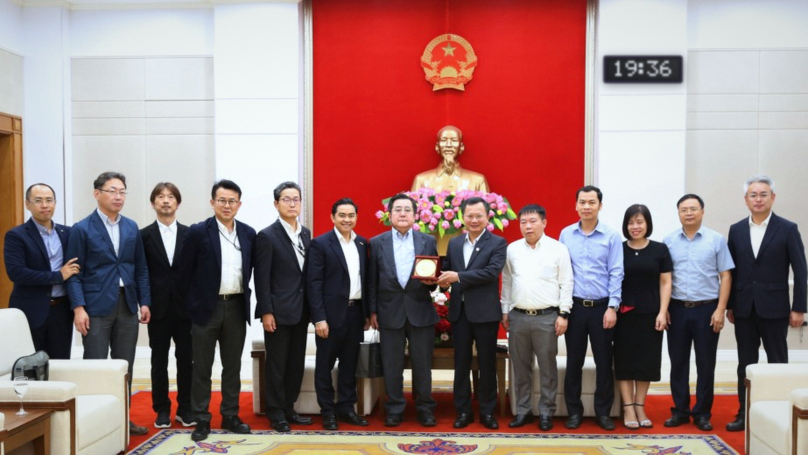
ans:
**19:36**
